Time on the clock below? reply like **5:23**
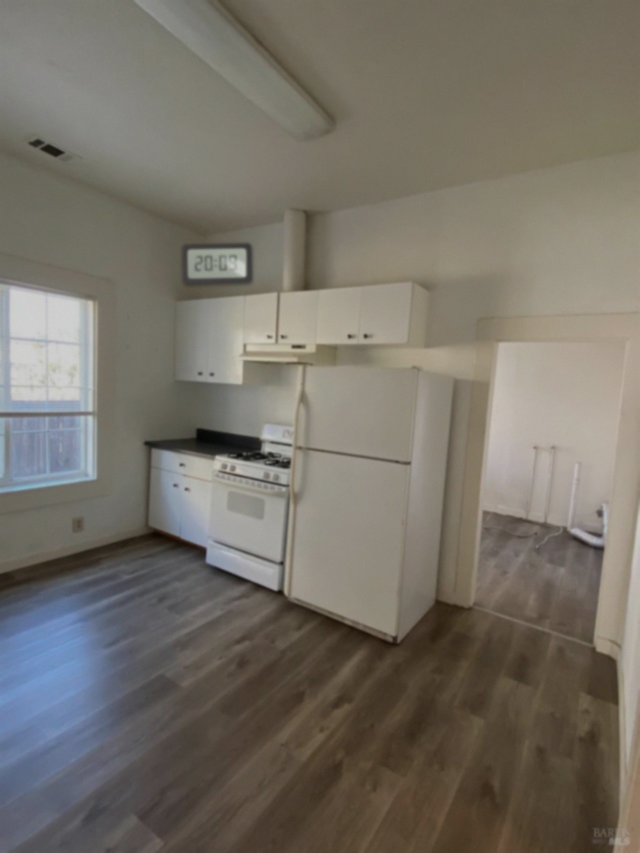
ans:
**20:09**
